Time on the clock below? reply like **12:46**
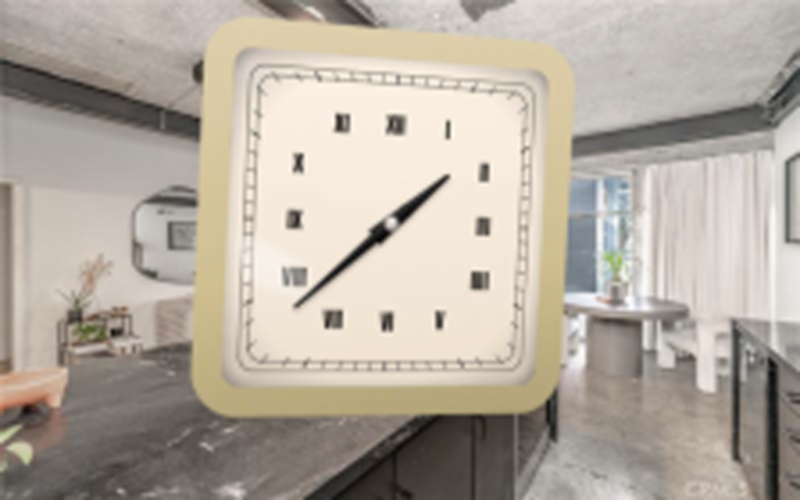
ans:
**1:38**
